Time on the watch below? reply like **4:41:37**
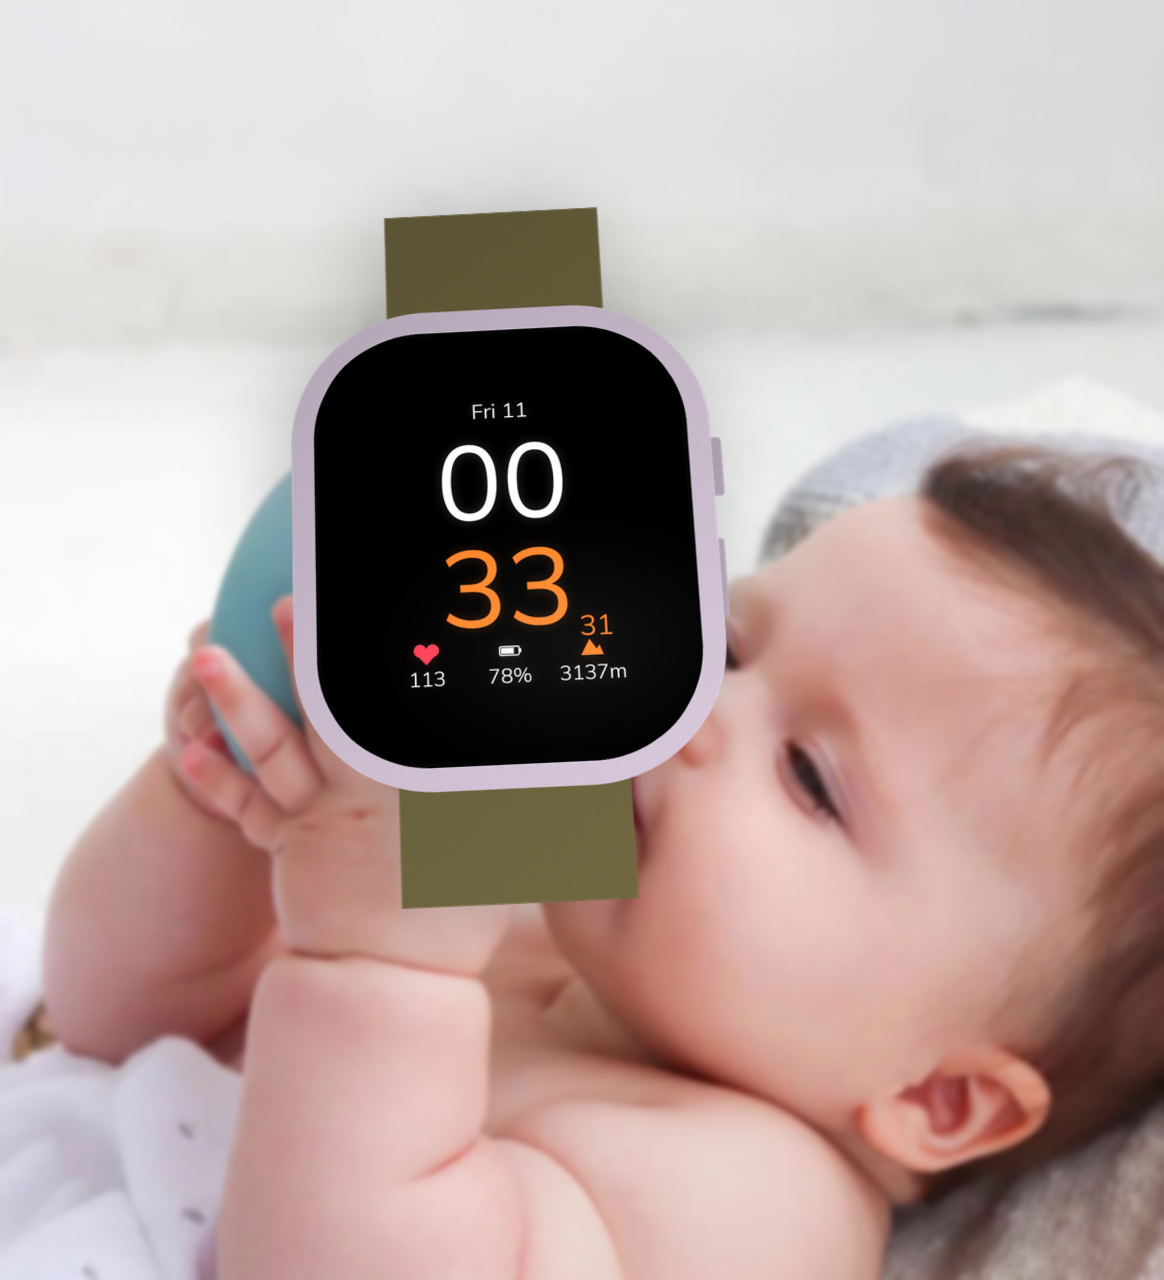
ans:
**0:33:31**
